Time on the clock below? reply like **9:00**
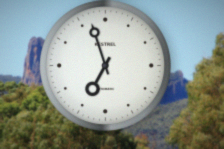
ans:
**6:57**
